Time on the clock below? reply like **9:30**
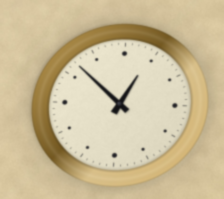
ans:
**12:52**
